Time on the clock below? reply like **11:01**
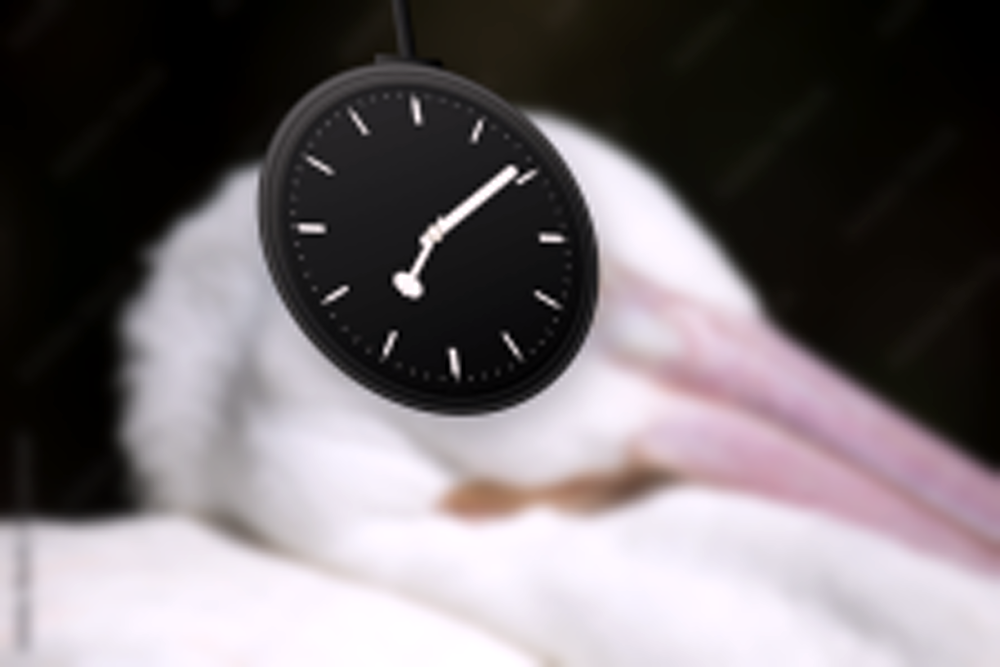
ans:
**7:09**
